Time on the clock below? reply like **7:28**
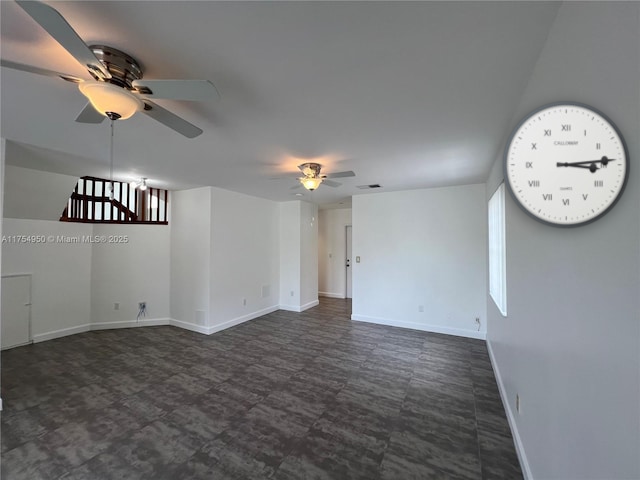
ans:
**3:14**
